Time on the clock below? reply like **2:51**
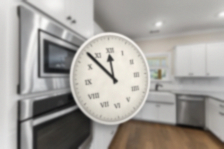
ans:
**11:53**
